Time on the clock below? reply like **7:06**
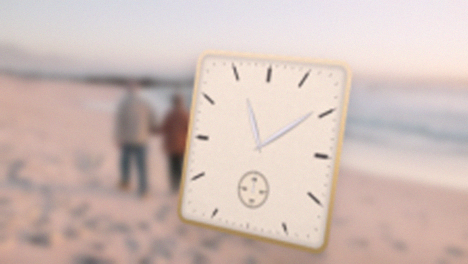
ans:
**11:09**
